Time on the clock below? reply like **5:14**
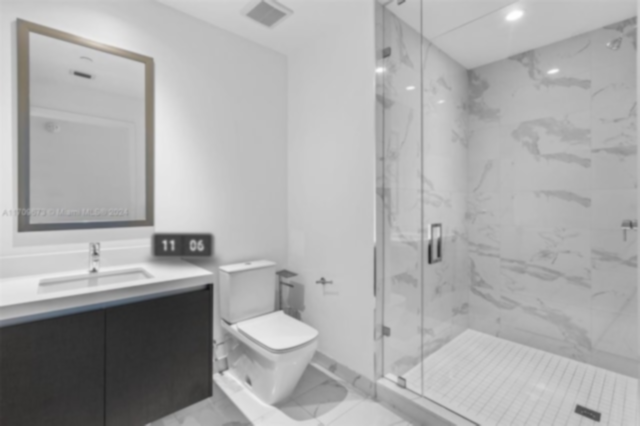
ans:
**11:06**
